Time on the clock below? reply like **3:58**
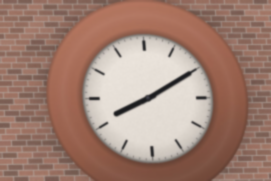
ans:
**8:10**
